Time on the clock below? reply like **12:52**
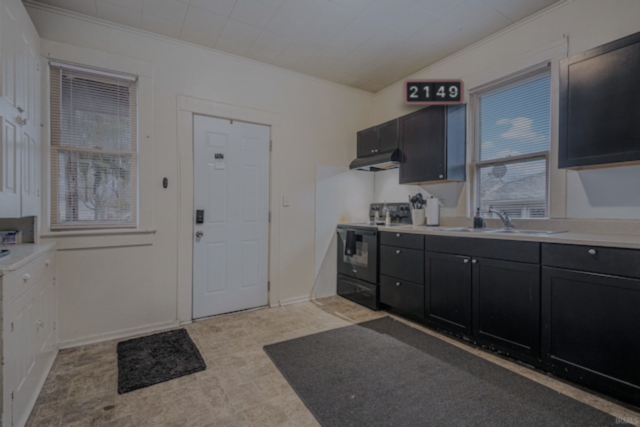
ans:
**21:49**
